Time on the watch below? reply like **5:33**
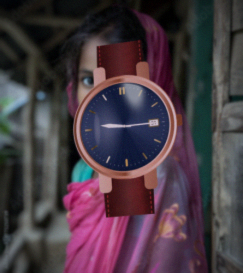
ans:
**9:15**
